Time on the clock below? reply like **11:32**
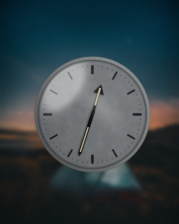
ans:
**12:33**
